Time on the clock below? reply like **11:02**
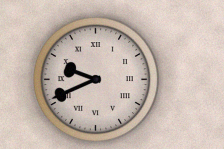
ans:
**9:41**
